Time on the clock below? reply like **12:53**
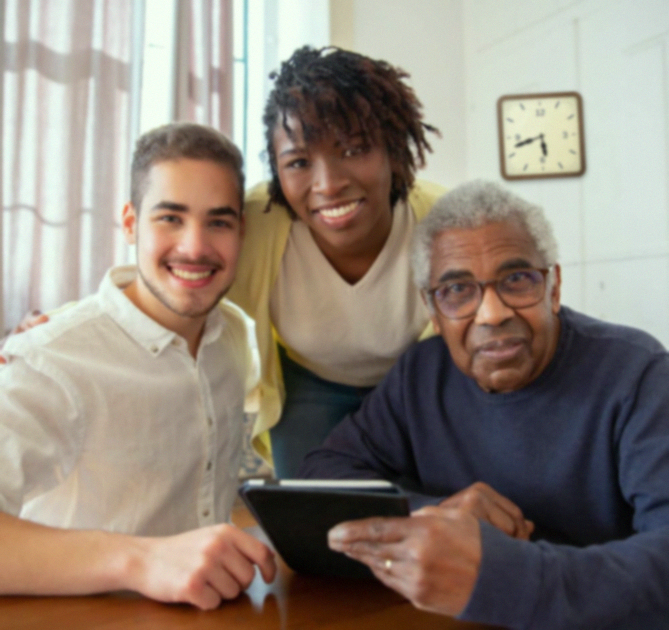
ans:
**5:42**
